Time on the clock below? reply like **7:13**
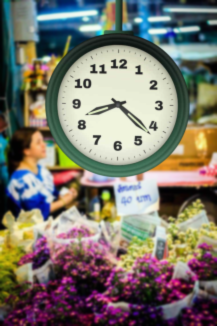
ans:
**8:22**
